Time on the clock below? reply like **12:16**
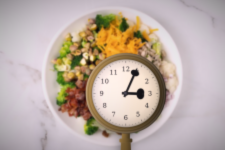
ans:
**3:04**
